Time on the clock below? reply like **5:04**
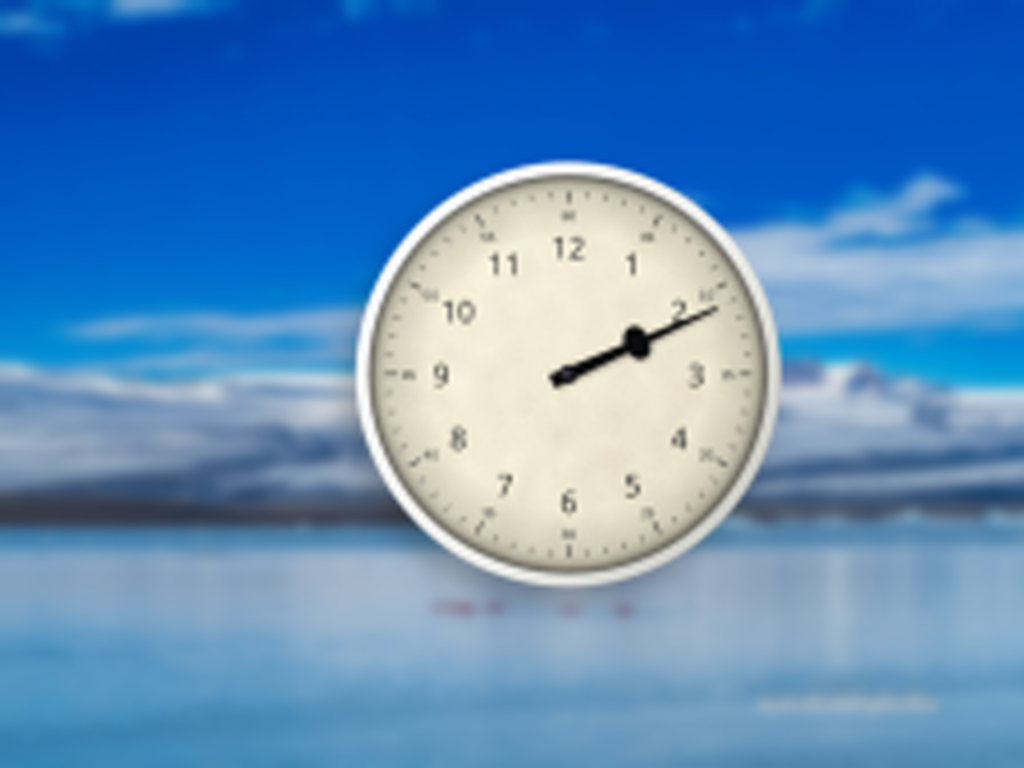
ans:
**2:11**
